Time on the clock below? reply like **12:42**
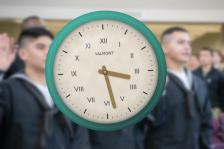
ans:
**3:28**
